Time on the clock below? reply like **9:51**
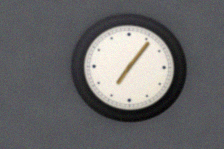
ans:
**7:06**
